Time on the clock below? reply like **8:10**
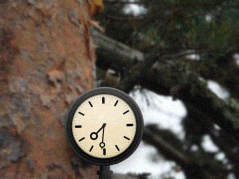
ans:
**7:31**
